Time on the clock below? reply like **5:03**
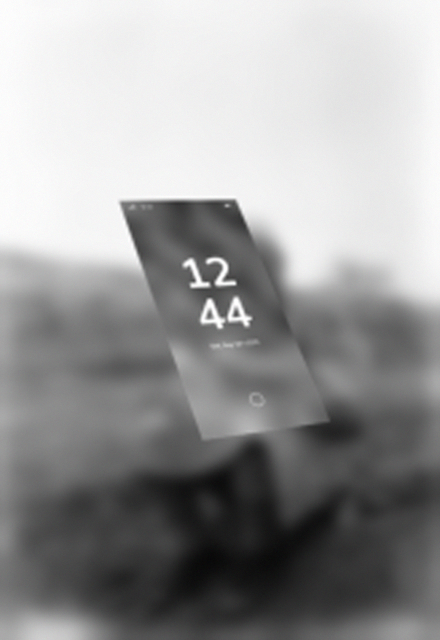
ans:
**12:44**
